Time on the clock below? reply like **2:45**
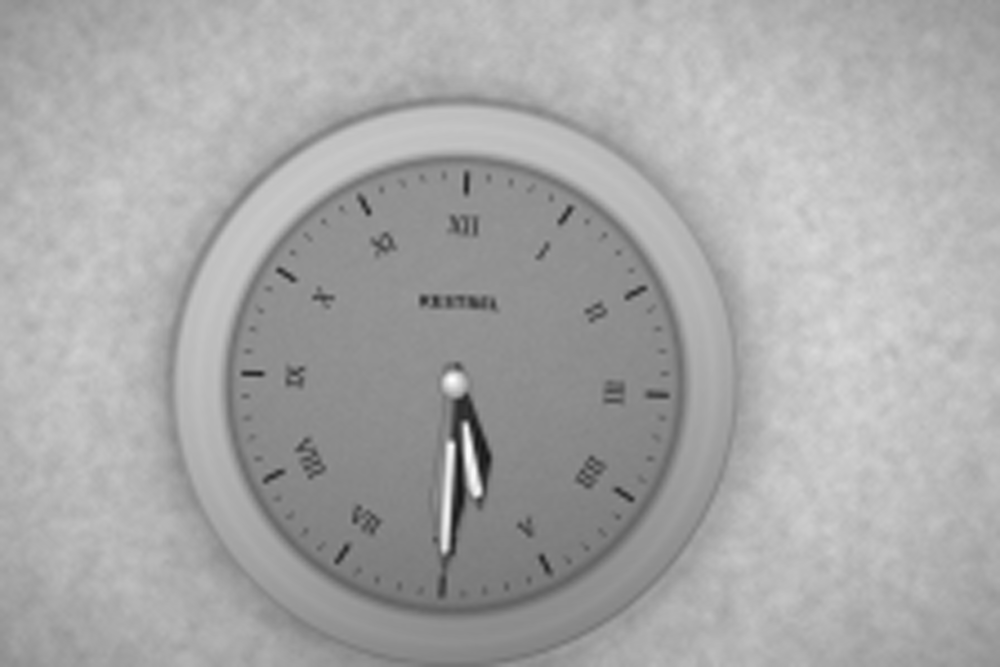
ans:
**5:30**
